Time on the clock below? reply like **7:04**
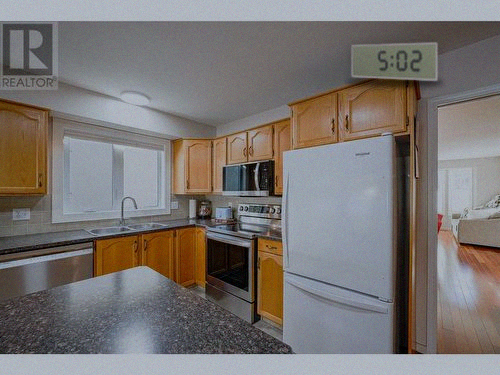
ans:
**5:02**
